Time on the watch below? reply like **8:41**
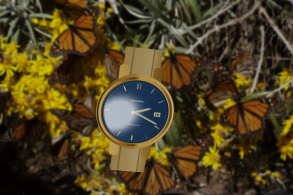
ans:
**2:19**
